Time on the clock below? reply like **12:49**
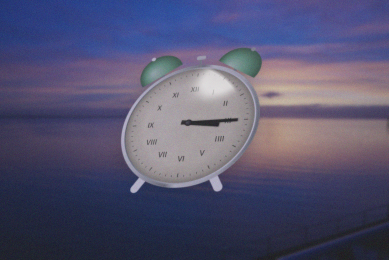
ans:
**3:15**
